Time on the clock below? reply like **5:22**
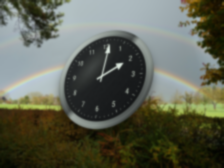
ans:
**2:01**
